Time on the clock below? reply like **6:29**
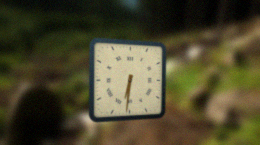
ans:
**6:31**
